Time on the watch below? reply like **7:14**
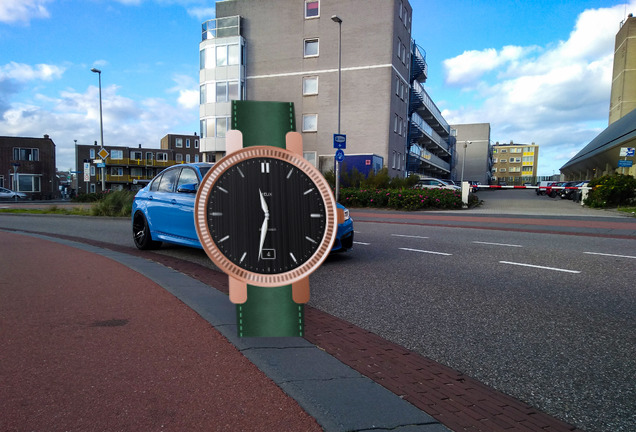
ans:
**11:32**
